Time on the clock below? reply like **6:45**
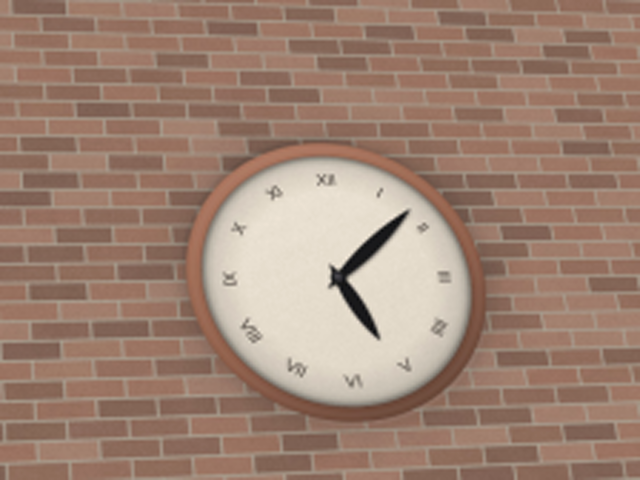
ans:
**5:08**
